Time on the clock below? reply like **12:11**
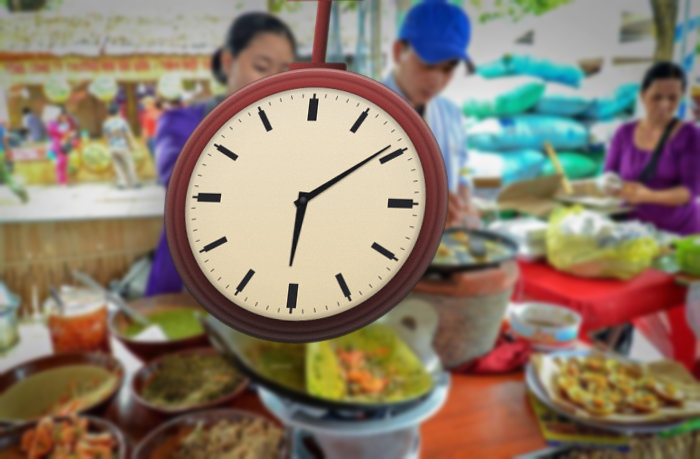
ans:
**6:09**
